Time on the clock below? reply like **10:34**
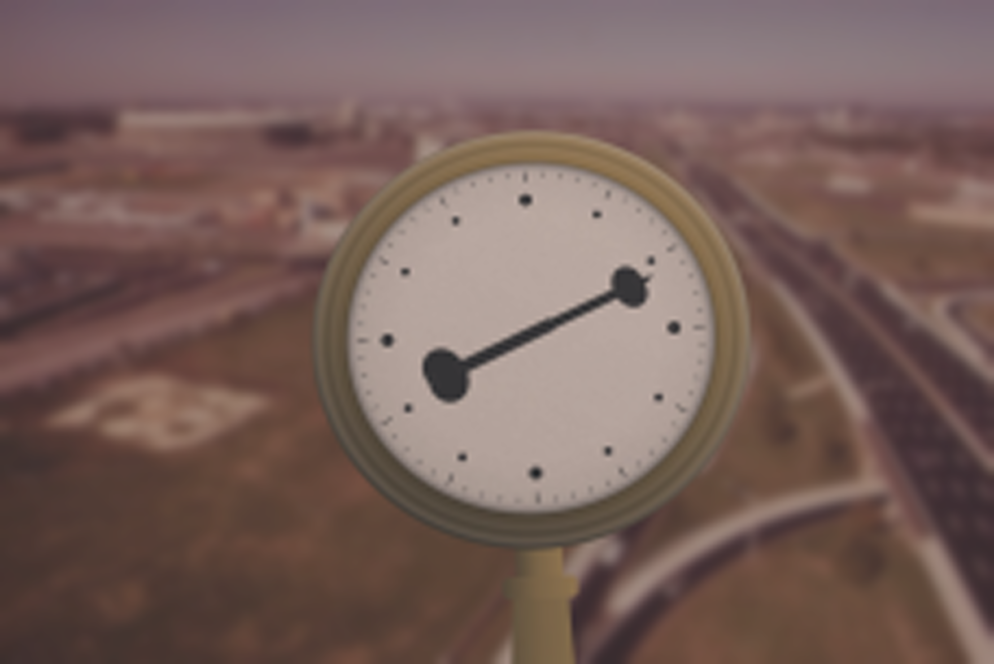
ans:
**8:11**
